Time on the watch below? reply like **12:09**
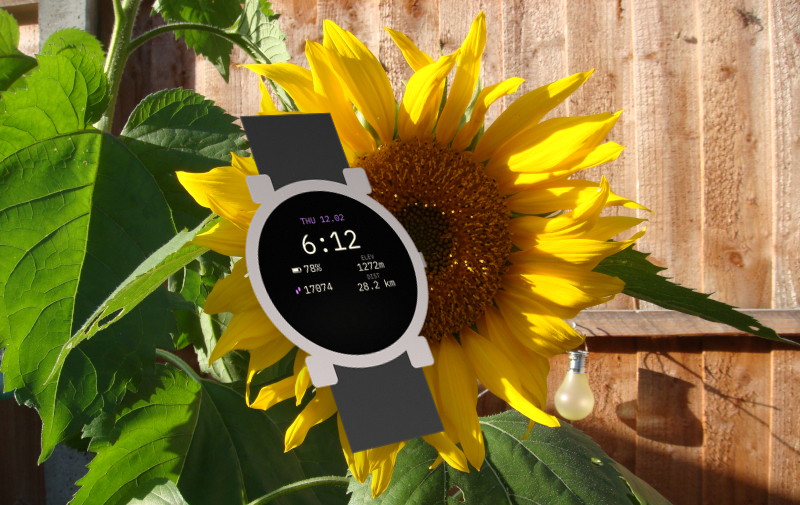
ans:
**6:12**
